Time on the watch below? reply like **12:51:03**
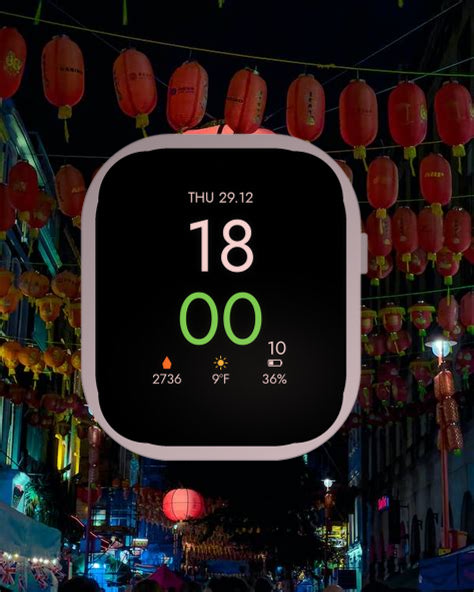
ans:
**18:00:10**
